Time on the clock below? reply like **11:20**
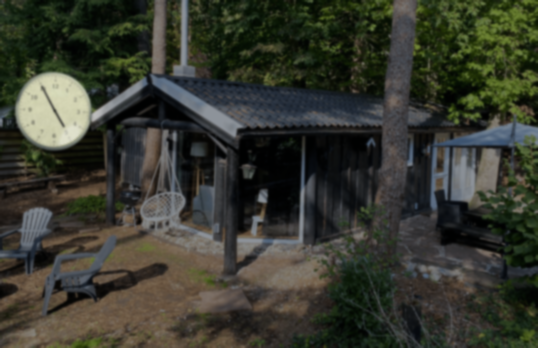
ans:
**4:55**
